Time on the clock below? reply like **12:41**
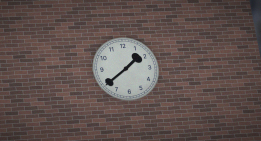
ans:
**1:39**
